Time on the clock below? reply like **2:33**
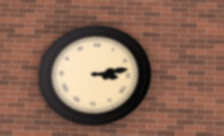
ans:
**3:13**
